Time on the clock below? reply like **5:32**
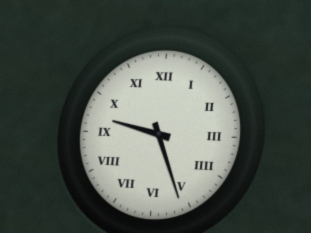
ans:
**9:26**
